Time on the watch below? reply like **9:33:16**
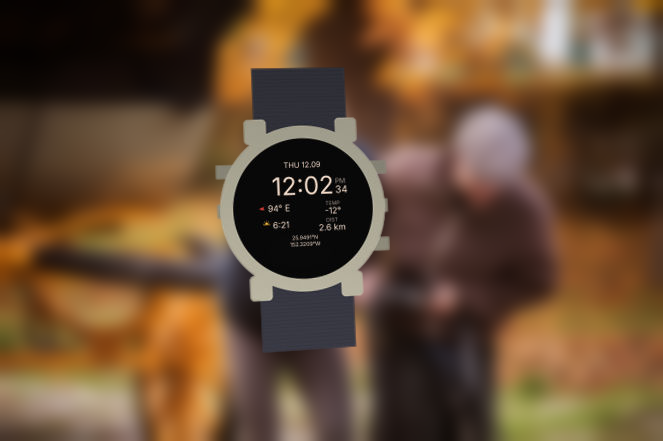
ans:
**12:02:34**
